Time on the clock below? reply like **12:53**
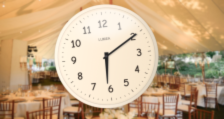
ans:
**6:10**
